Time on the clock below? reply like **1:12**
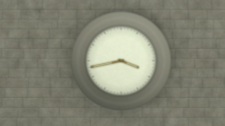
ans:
**3:43**
